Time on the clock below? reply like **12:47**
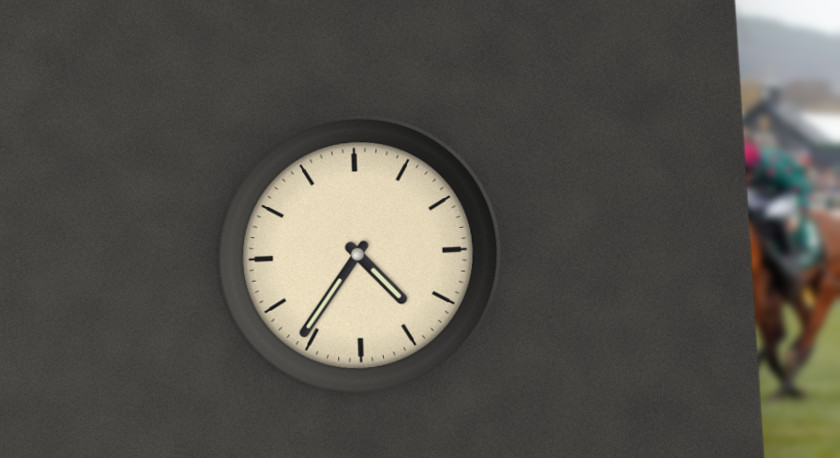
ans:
**4:36**
